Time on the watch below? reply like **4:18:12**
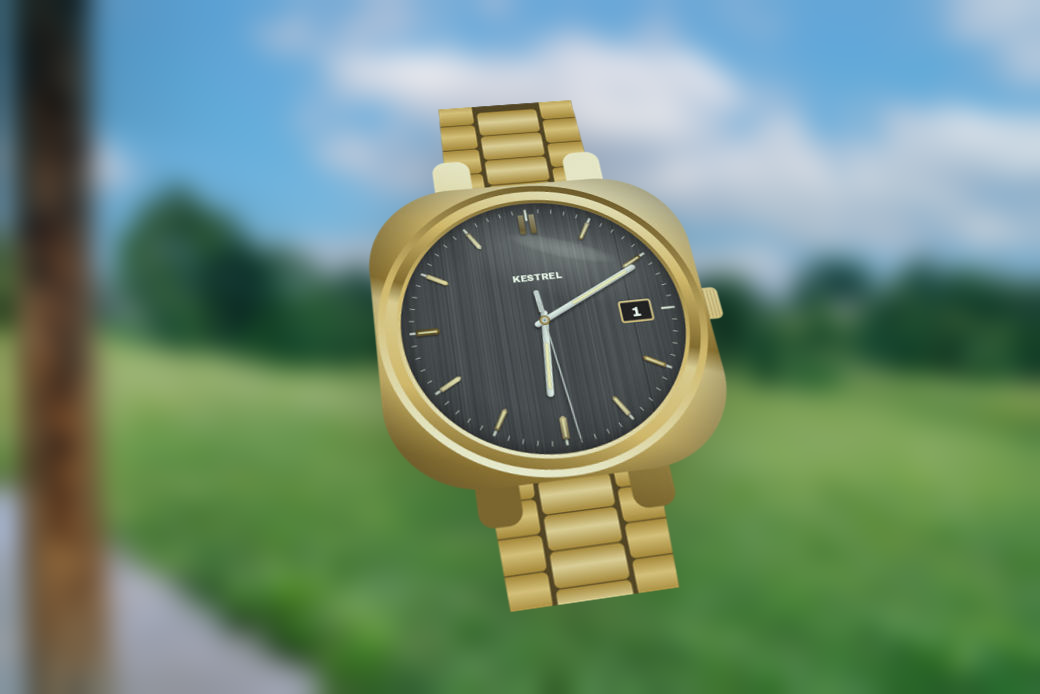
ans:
**6:10:29**
